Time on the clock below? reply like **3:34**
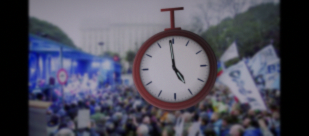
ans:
**4:59**
